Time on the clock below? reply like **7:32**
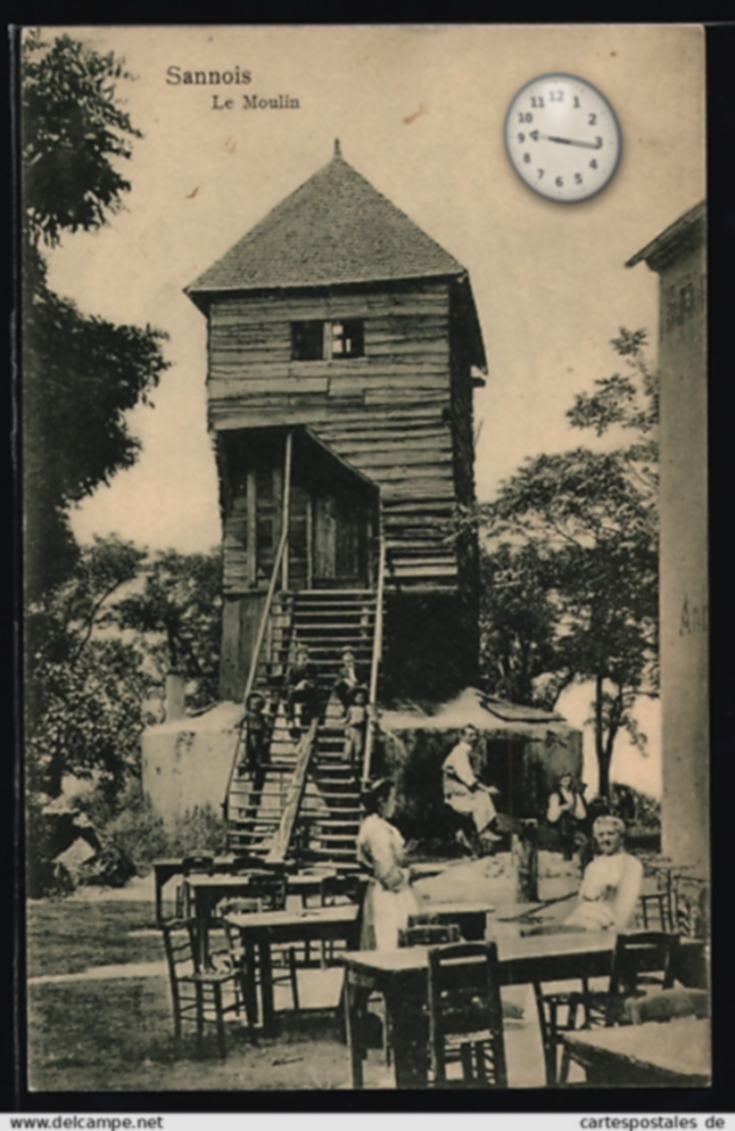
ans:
**9:16**
